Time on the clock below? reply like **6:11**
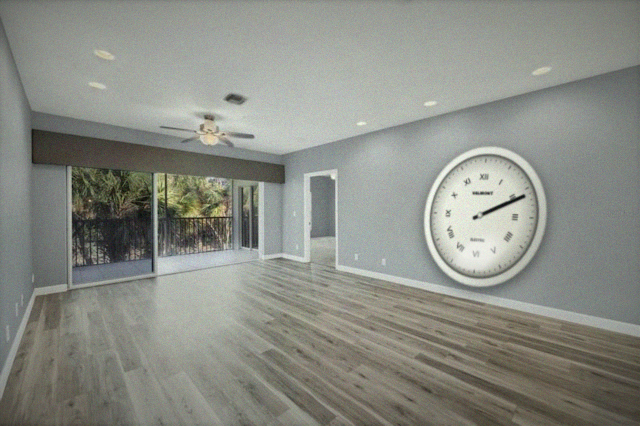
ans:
**2:11**
